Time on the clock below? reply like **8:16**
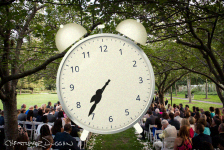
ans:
**7:36**
